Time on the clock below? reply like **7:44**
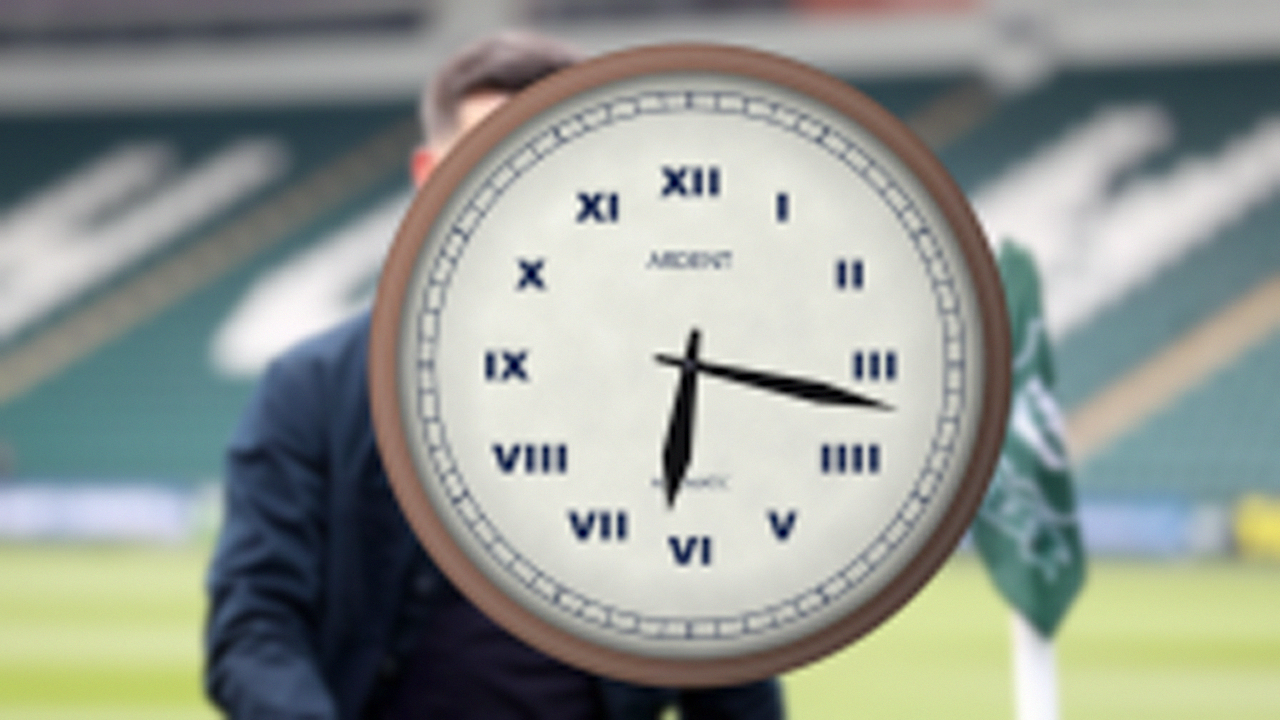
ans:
**6:17**
